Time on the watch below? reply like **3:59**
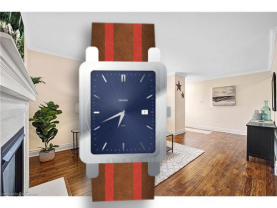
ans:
**6:41**
